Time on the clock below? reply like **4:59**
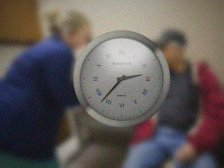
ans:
**2:37**
